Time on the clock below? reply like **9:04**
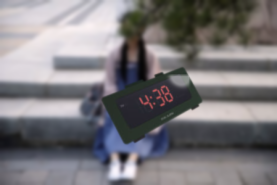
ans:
**4:38**
